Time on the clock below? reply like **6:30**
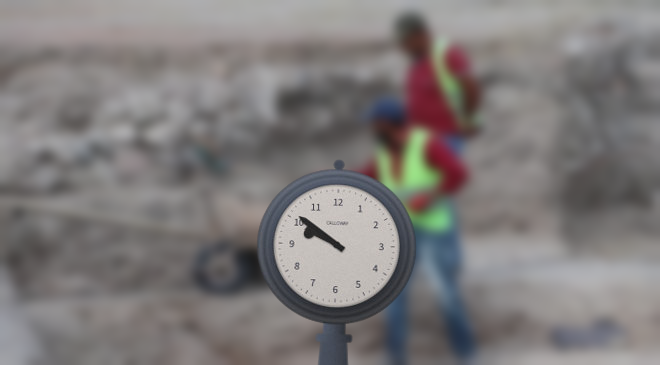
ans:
**9:51**
